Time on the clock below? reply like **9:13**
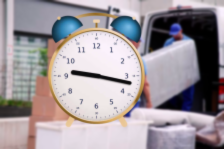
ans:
**9:17**
